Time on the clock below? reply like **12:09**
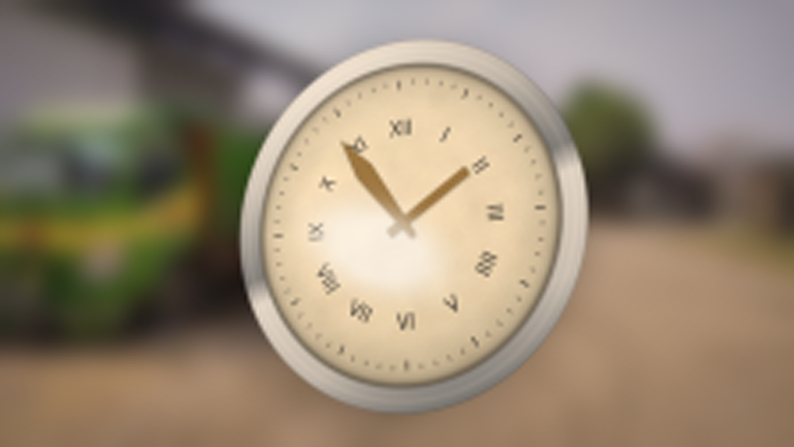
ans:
**1:54**
